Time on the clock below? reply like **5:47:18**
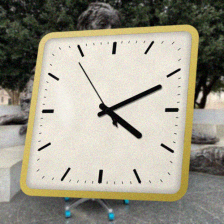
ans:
**4:10:54**
